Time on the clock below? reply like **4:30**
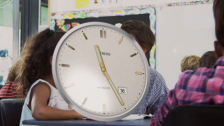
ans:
**11:25**
